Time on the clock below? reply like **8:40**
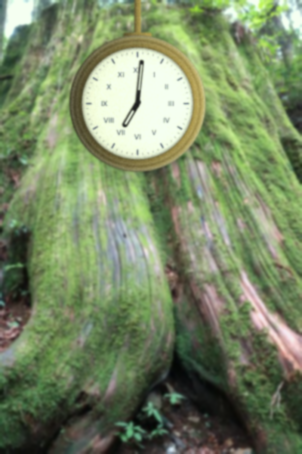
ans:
**7:01**
